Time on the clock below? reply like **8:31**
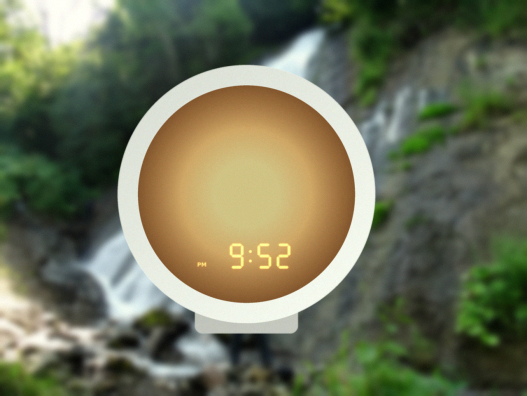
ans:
**9:52**
